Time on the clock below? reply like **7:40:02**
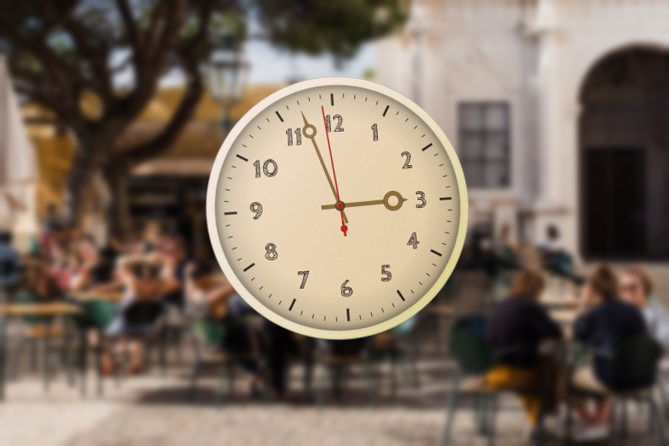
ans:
**2:56:59**
